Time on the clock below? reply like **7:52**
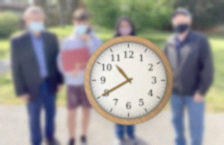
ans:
**10:40**
